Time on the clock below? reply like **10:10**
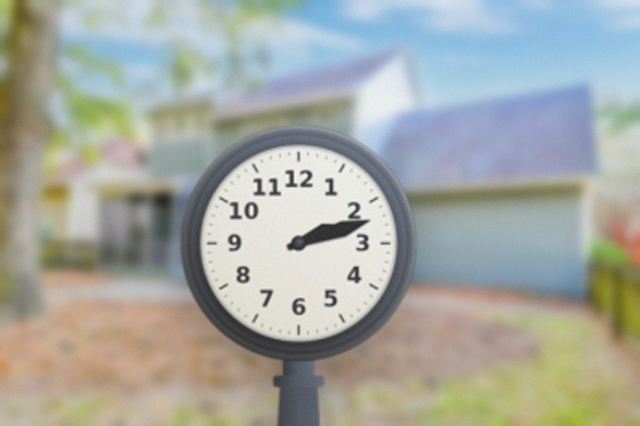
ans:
**2:12**
